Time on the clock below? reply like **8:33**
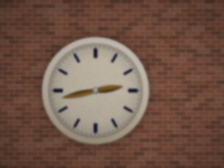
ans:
**2:43**
